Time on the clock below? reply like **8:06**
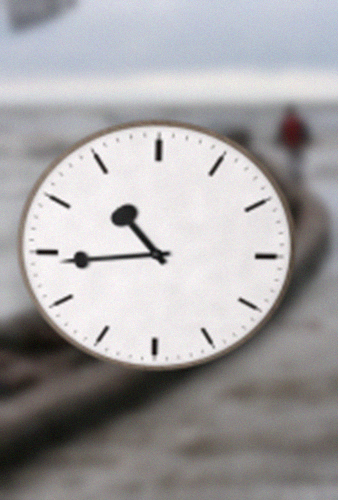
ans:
**10:44**
